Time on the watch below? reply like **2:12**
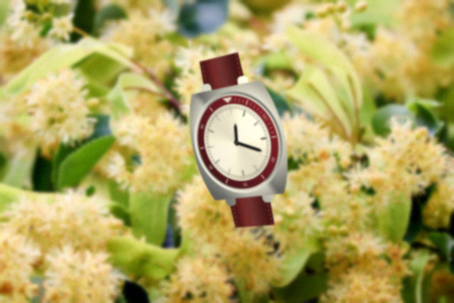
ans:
**12:19**
